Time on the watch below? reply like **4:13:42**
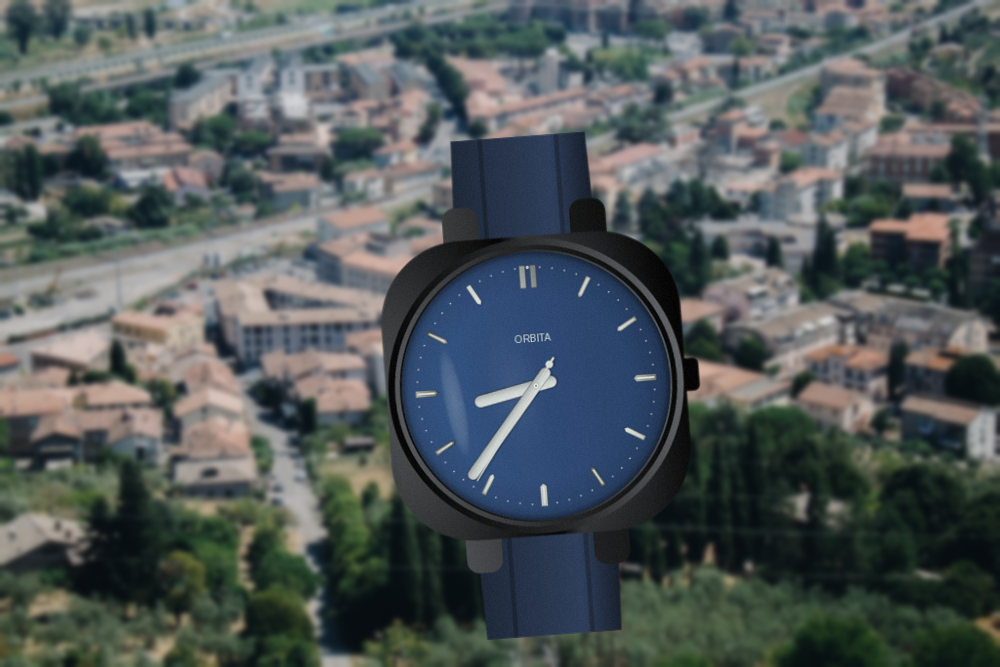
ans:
**8:36:36**
